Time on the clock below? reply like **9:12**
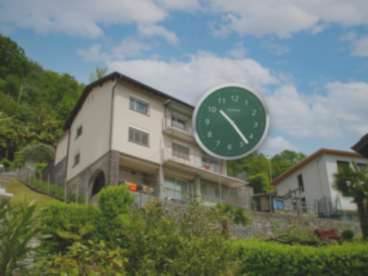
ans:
**10:23**
